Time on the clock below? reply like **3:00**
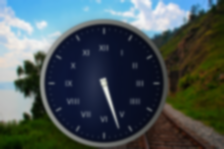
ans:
**5:27**
